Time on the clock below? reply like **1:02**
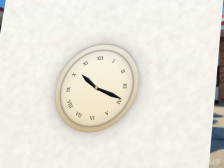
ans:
**10:19**
